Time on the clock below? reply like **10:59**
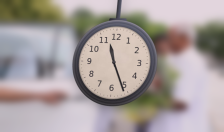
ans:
**11:26**
